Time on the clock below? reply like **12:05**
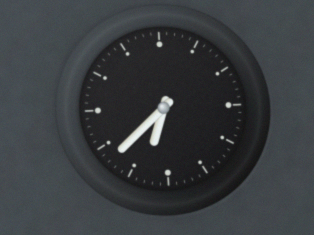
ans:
**6:38**
